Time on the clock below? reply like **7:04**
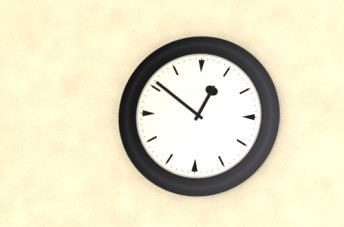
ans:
**12:51**
